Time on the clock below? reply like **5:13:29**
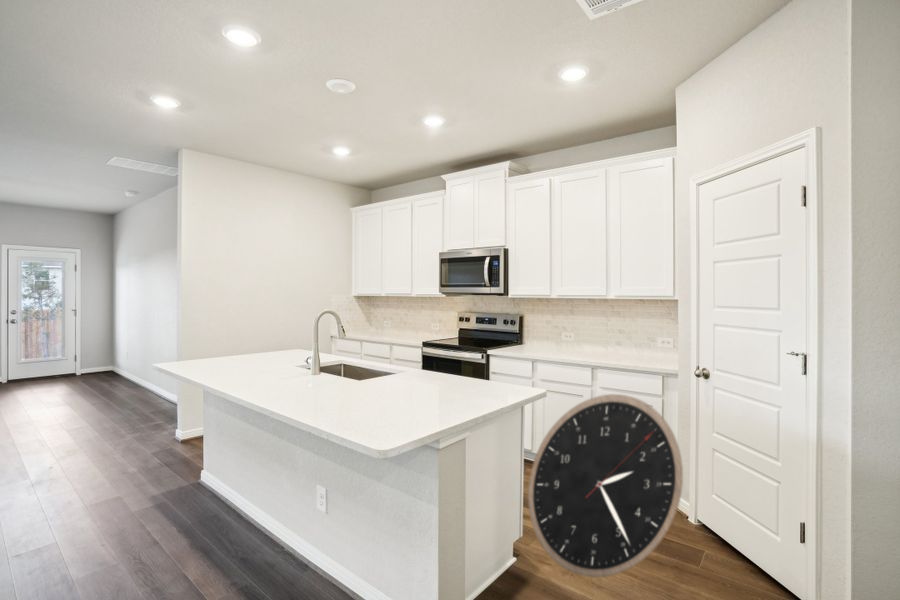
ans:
**2:24:08**
